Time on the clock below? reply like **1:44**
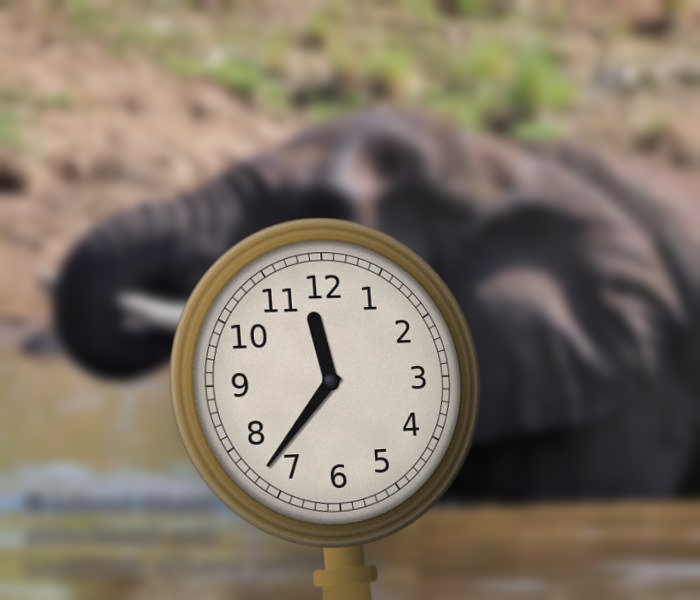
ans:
**11:37**
